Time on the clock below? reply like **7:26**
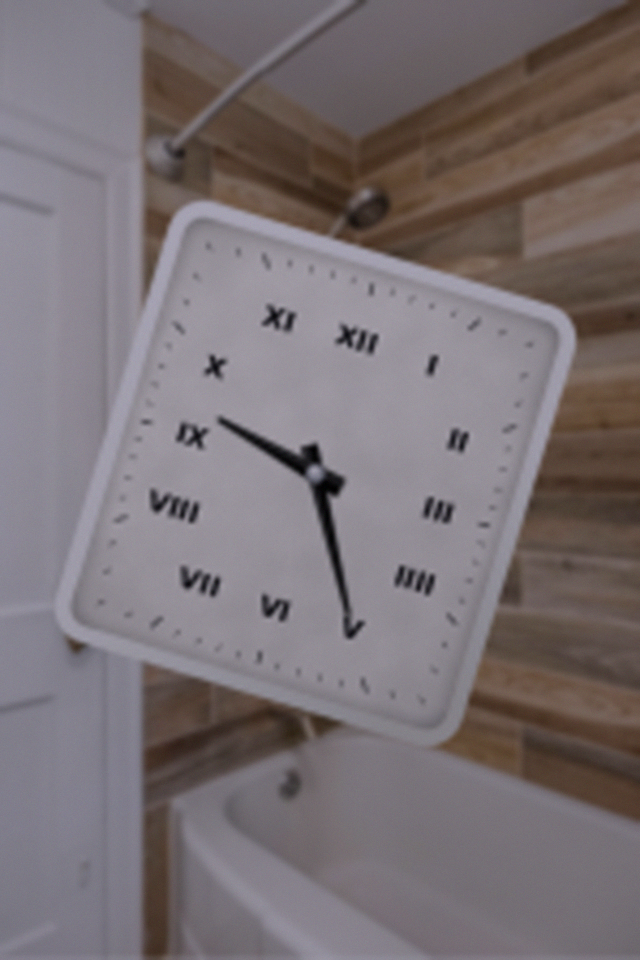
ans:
**9:25**
